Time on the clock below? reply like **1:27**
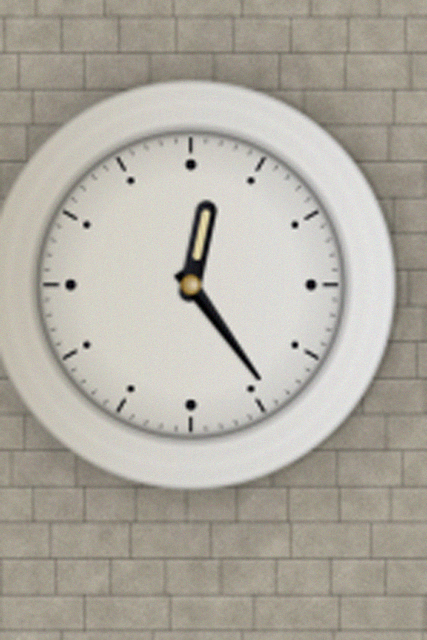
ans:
**12:24**
